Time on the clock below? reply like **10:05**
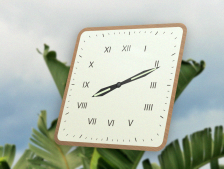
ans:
**8:11**
